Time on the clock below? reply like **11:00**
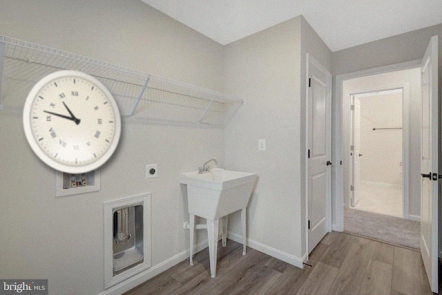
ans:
**10:47**
